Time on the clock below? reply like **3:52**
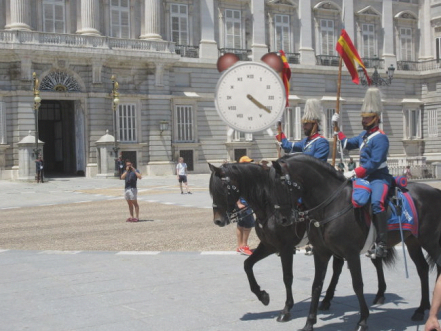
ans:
**4:21**
